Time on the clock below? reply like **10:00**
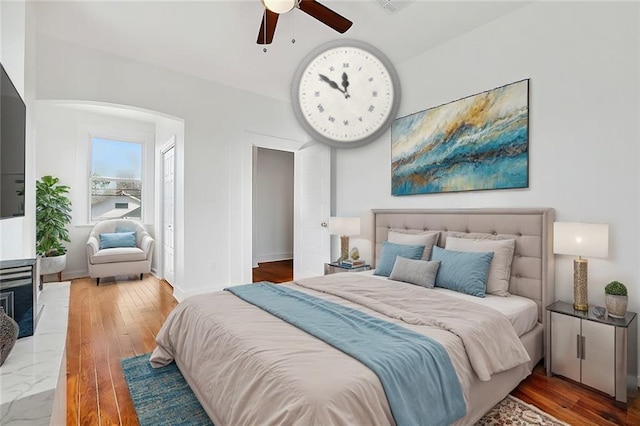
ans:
**11:51**
